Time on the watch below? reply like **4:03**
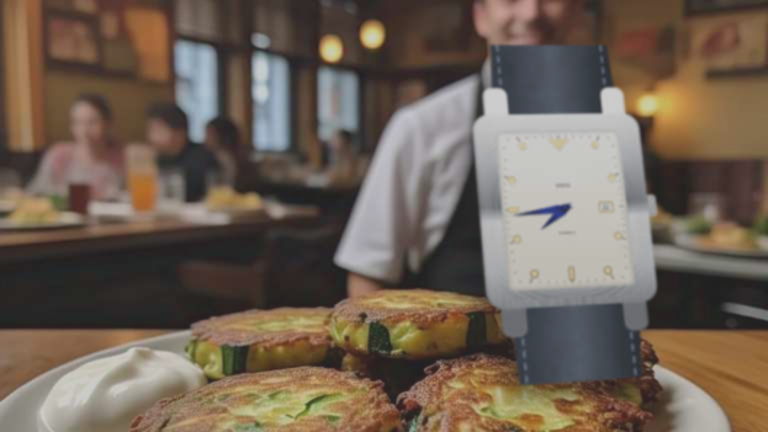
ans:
**7:44**
